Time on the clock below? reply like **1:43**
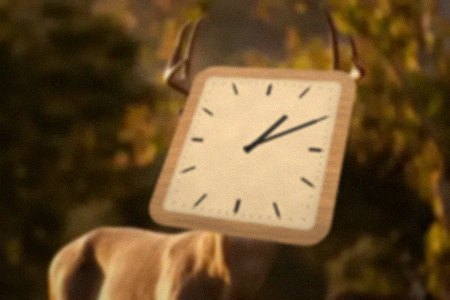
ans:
**1:10**
